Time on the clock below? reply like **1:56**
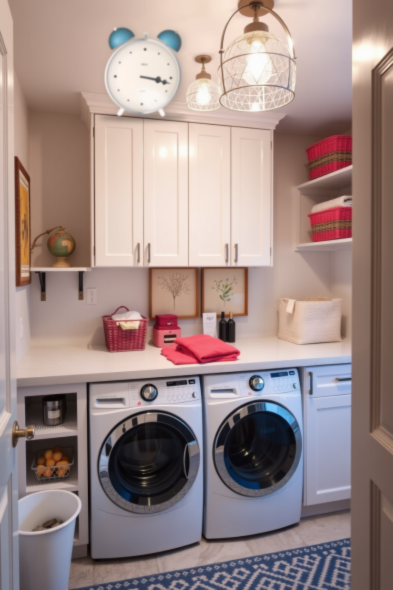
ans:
**3:17**
